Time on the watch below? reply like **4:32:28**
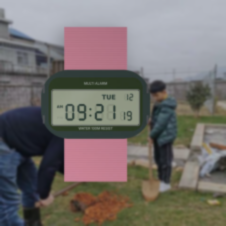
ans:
**9:21:19**
